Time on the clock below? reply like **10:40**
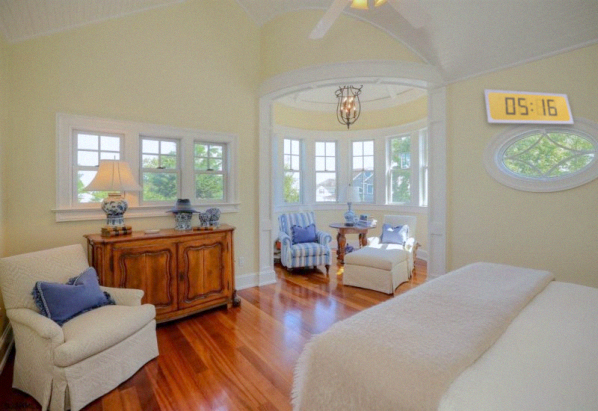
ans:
**5:16**
